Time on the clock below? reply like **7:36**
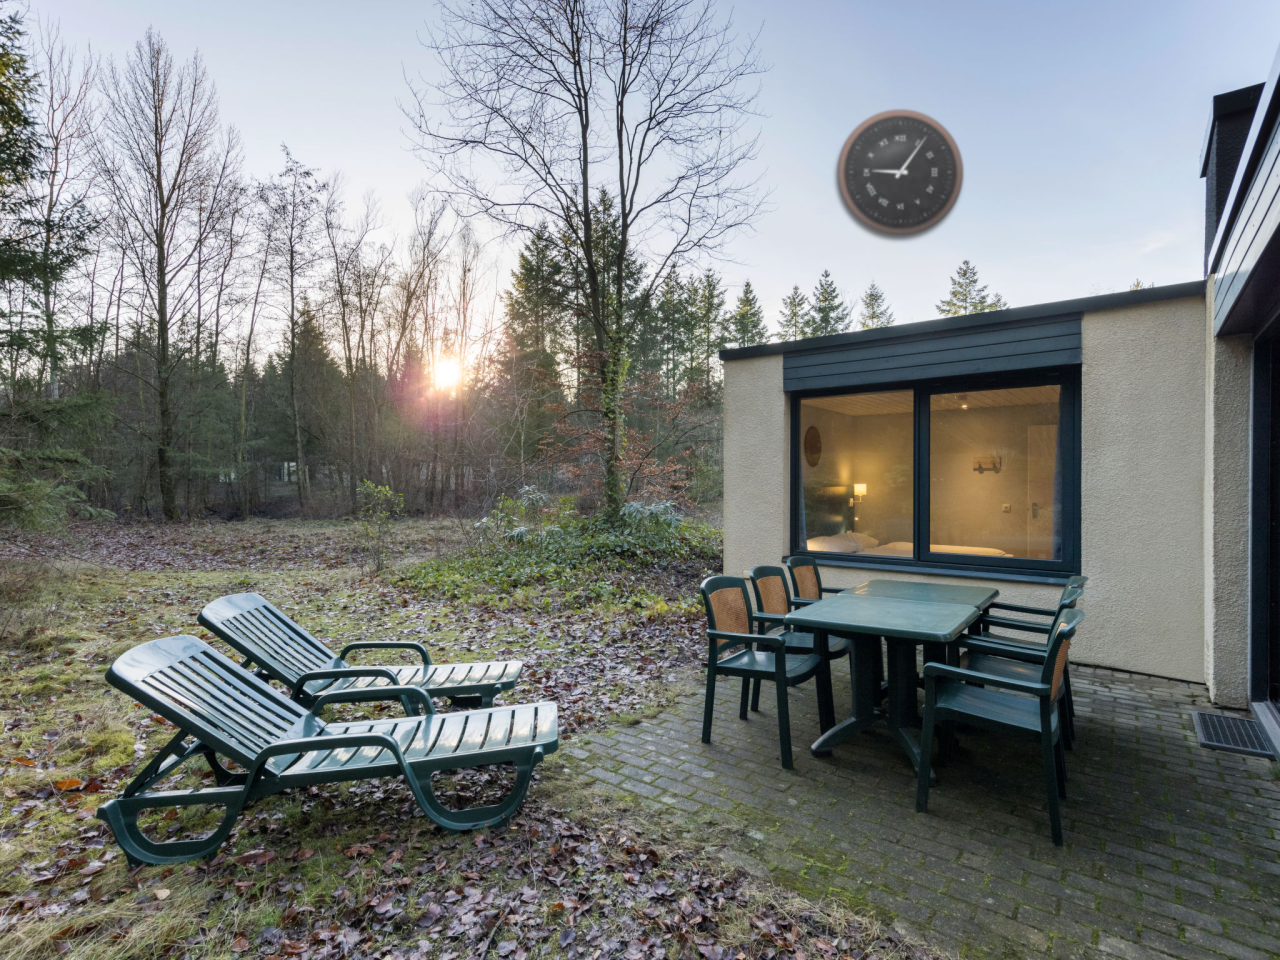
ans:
**9:06**
